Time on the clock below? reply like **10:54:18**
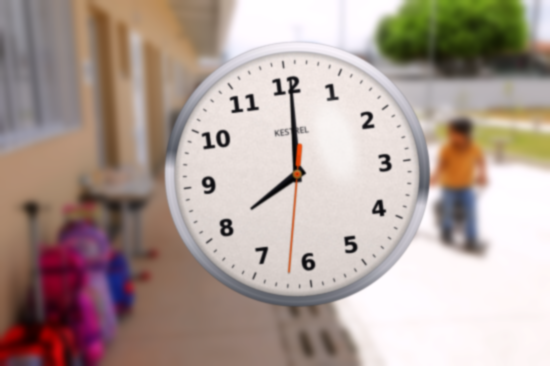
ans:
**8:00:32**
